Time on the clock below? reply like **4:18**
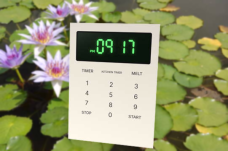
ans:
**9:17**
